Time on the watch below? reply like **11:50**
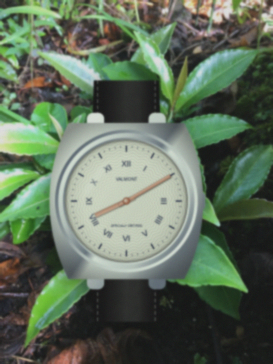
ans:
**8:10**
